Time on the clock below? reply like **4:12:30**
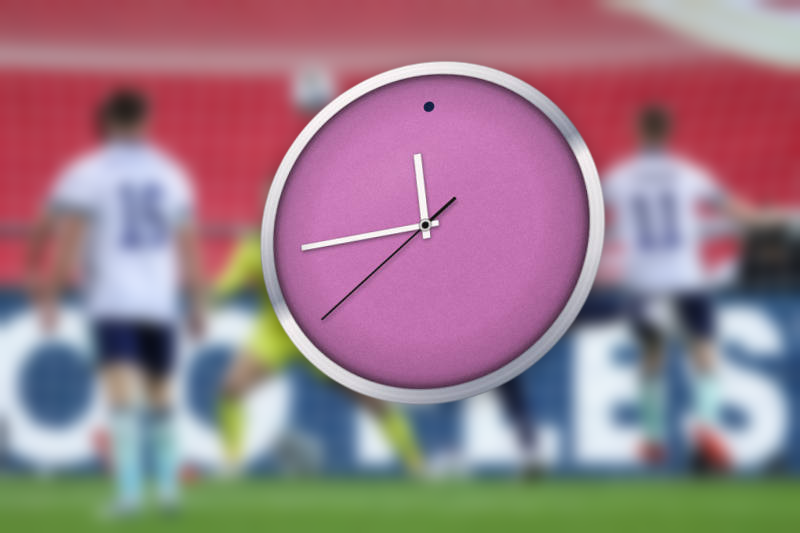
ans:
**11:43:38**
